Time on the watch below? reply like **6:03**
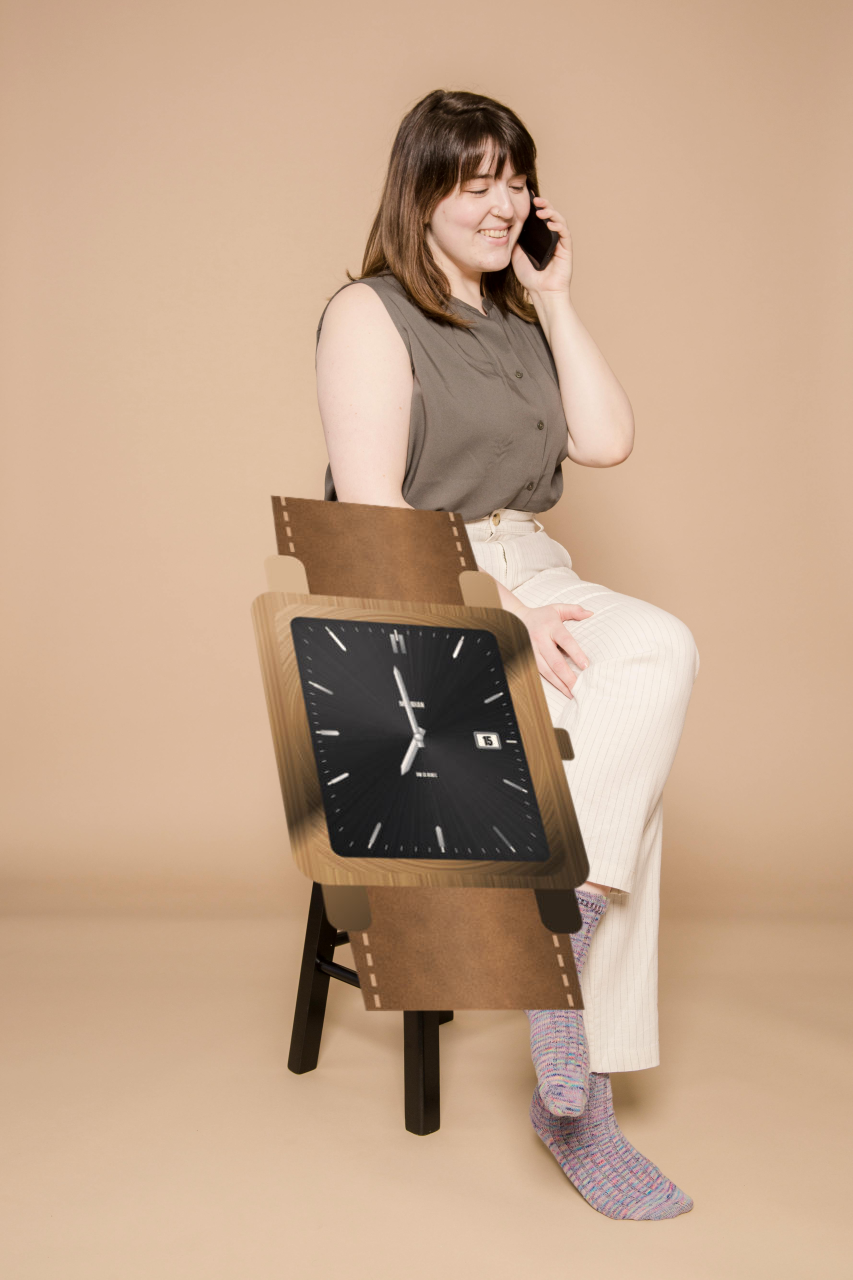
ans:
**6:59**
